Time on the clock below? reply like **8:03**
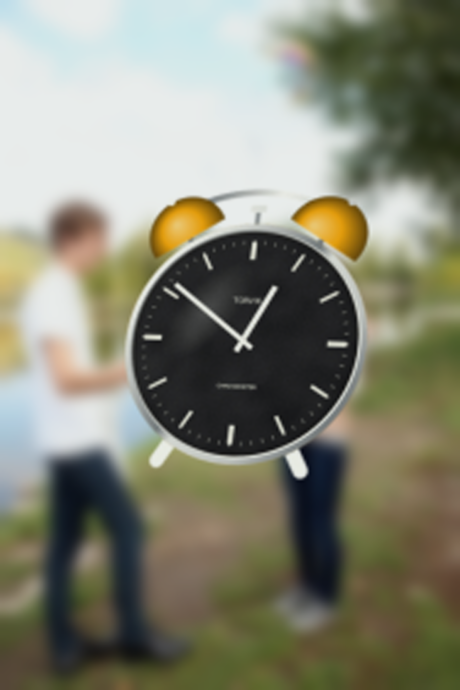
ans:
**12:51**
